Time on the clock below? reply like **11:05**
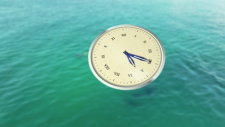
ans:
**5:20**
